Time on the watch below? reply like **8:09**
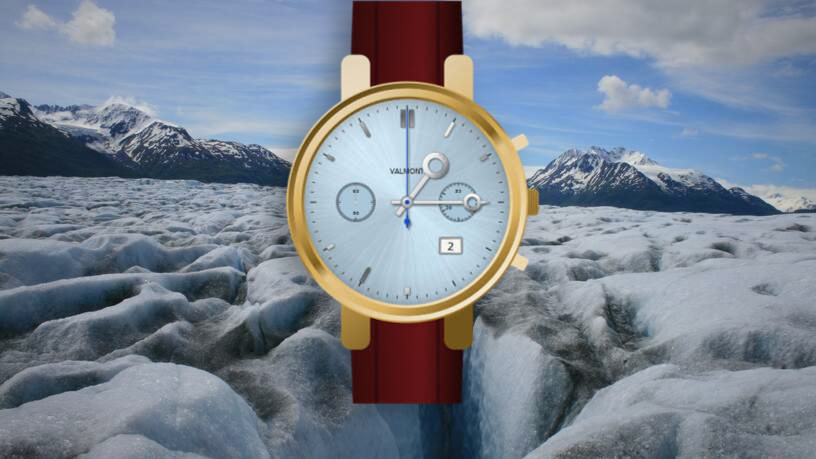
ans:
**1:15**
